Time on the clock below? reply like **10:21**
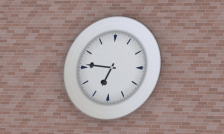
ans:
**6:46**
